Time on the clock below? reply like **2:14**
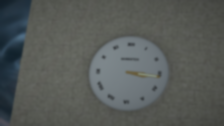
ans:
**3:16**
